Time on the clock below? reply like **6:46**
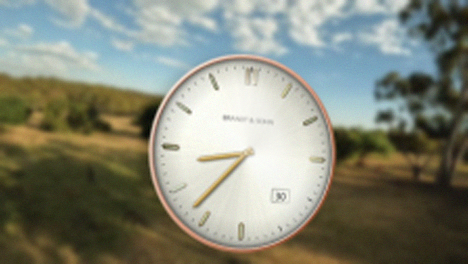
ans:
**8:37**
